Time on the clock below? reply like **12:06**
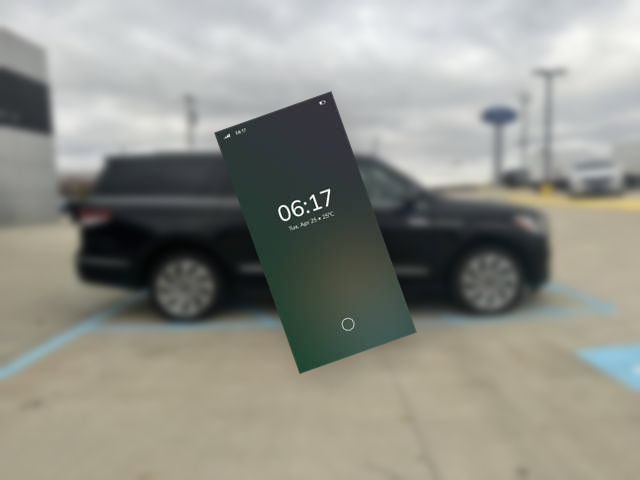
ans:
**6:17**
